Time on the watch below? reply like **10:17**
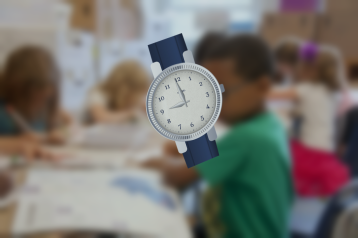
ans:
**8:59**
